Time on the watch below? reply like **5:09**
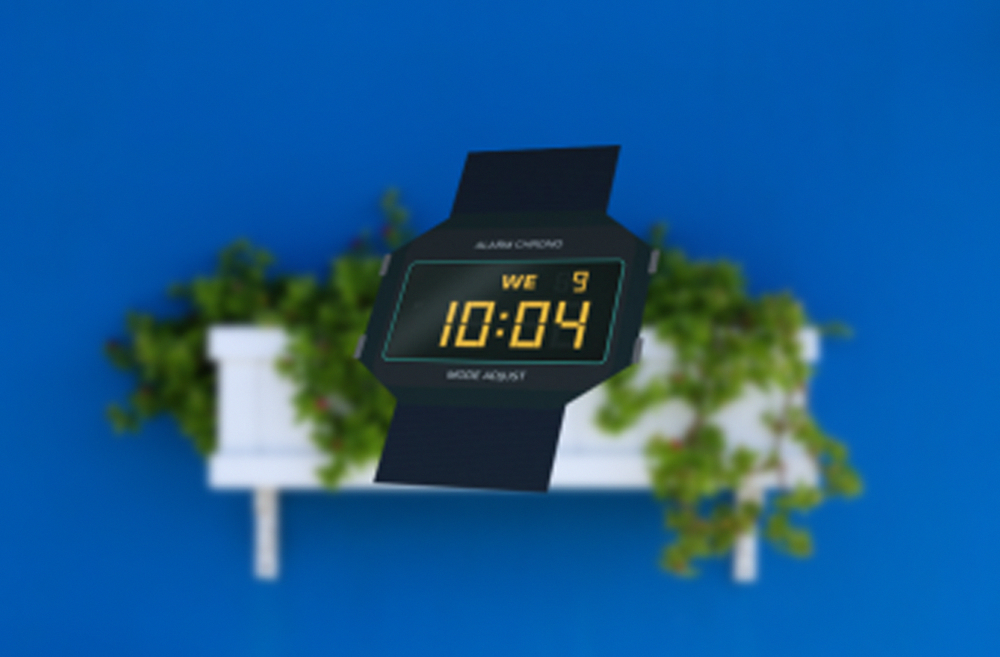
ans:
**10:04**
